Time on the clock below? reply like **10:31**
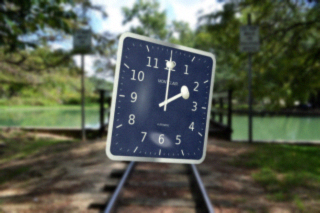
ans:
**2:00**
